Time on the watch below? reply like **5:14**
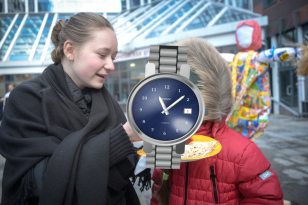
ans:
**11:08**
